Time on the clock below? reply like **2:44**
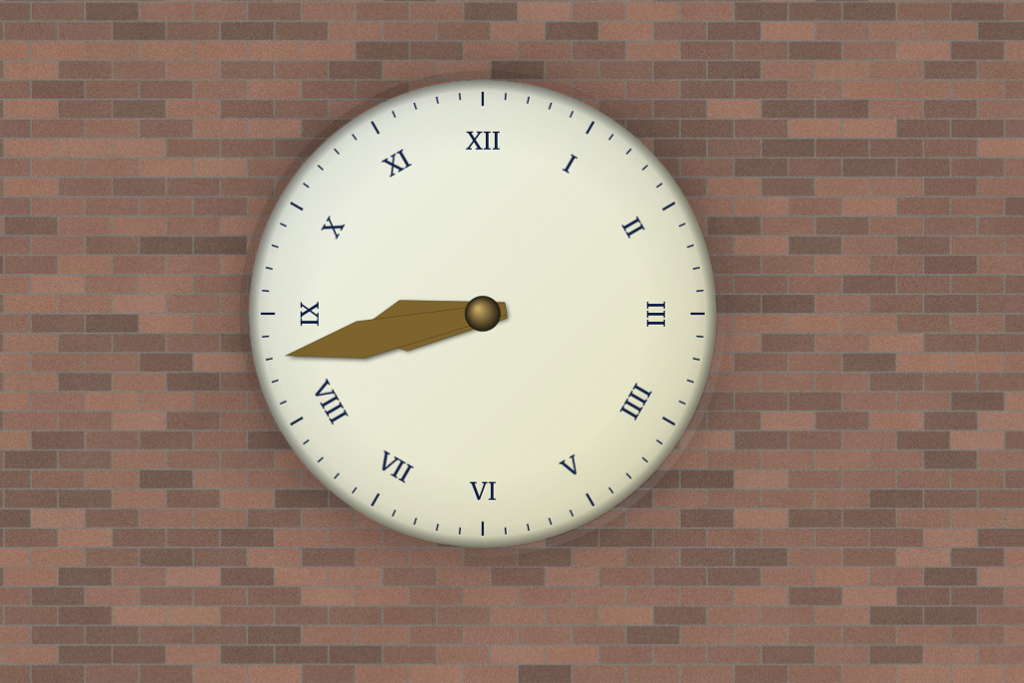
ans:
**8:43**
